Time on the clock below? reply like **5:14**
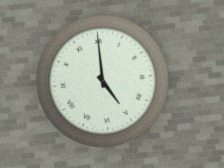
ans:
**5:00**
